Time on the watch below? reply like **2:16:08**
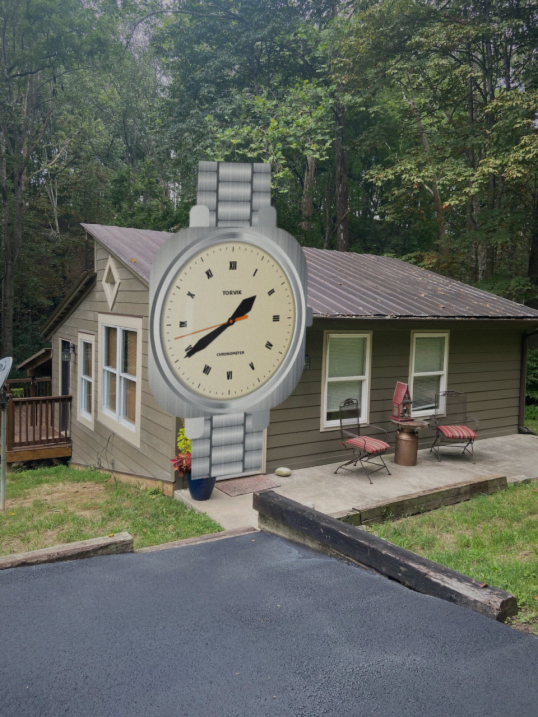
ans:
**1:39:43**
